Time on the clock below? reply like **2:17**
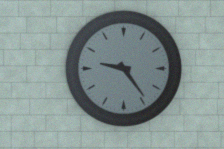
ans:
**9:24**
